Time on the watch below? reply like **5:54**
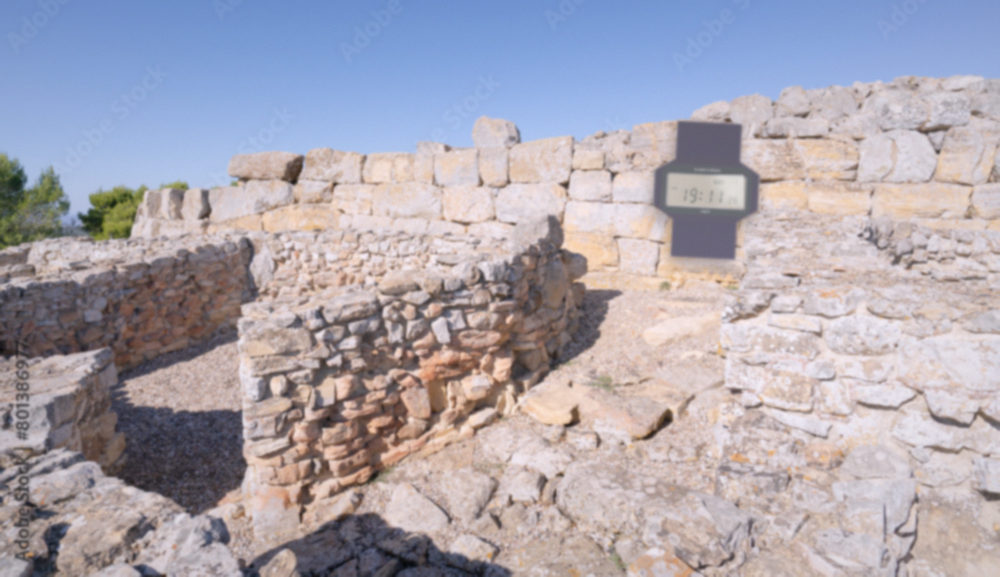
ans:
**19:11**
